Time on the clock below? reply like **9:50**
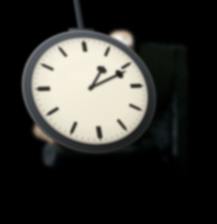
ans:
**1:11**
